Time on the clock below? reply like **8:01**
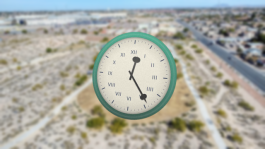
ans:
**12:24**
